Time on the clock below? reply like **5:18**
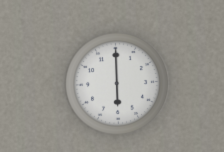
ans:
**6:00**
